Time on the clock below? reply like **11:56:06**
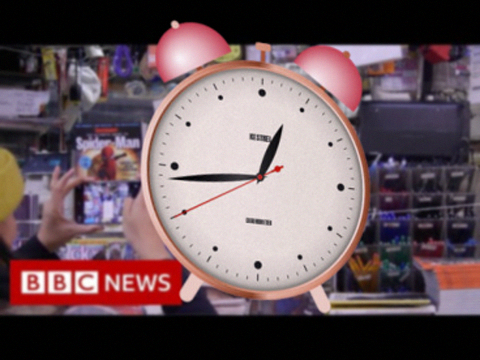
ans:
**12:43:40**
